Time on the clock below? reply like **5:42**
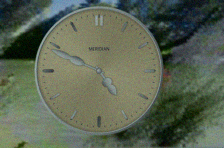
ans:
**4:49**
